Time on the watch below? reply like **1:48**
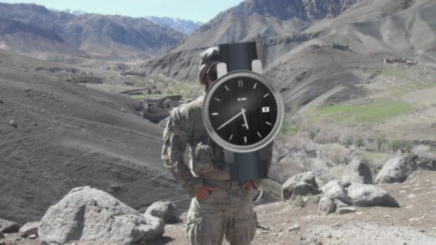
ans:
**5:40**
